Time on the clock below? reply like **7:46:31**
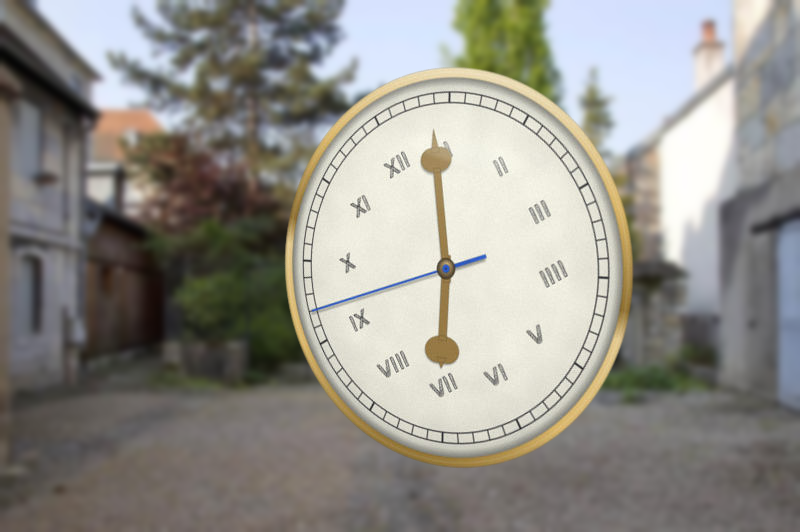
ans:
**7:03:47**
